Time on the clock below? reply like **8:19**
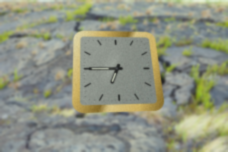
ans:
**6:45**
